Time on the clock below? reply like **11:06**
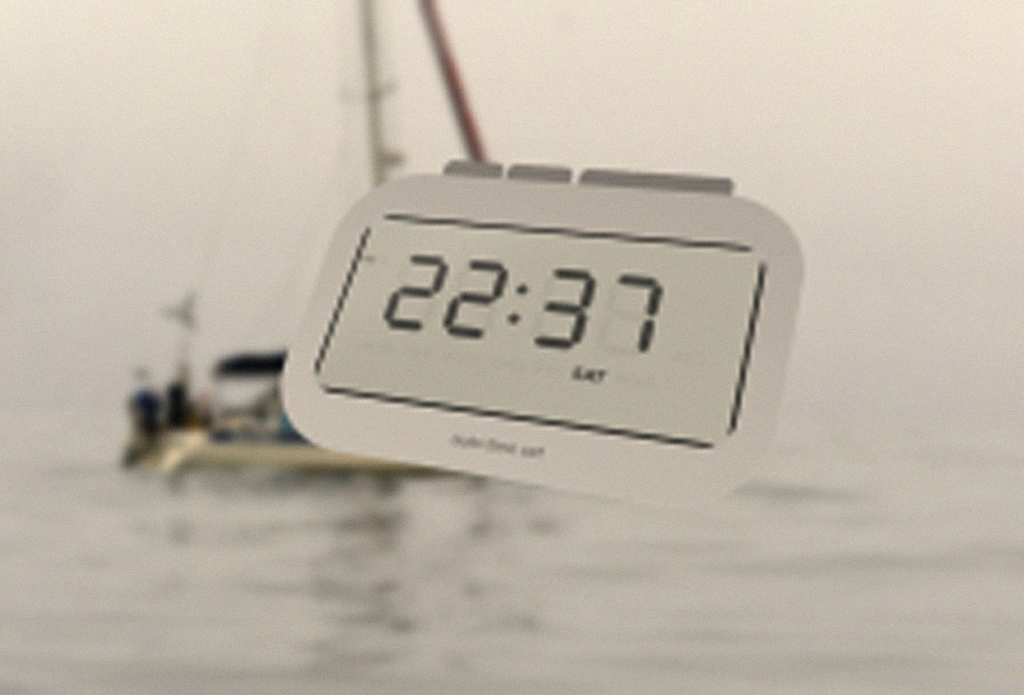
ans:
**22:37**
